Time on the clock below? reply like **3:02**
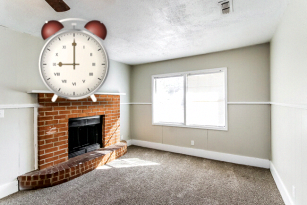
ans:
**9:00**
